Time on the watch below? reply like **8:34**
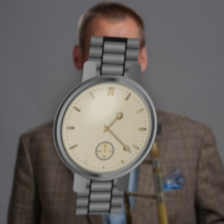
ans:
**1:22**
